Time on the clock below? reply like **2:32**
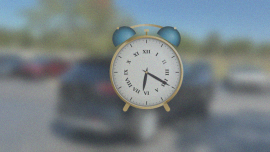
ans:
**6:20**
